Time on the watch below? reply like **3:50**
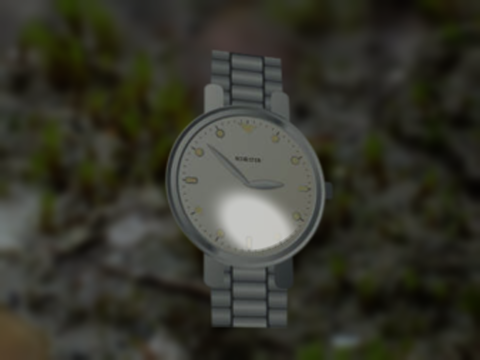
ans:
**2:52**
